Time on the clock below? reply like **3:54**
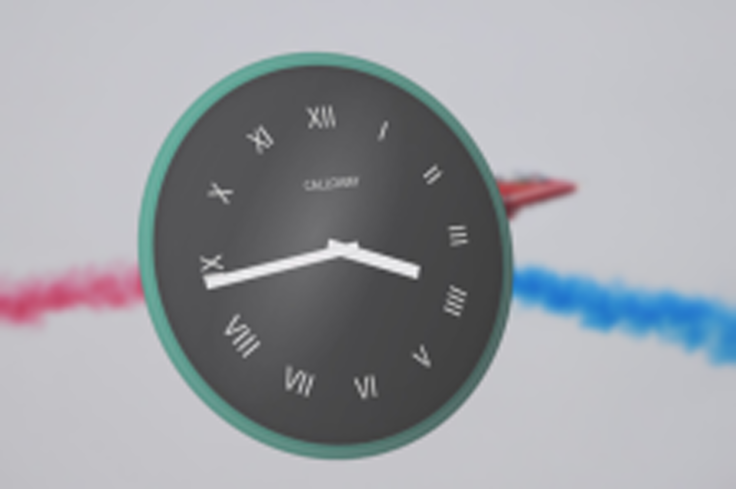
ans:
**3:44**
